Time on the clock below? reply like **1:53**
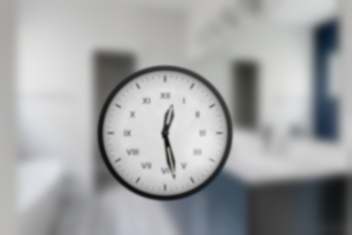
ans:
**12:28**
